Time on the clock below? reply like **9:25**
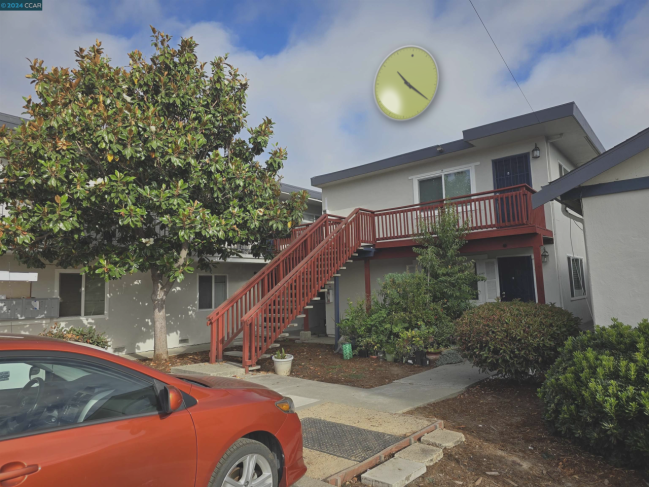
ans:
**10:20**
